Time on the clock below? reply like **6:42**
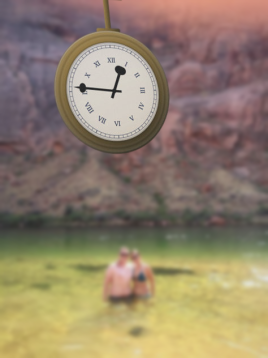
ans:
**12:46**
